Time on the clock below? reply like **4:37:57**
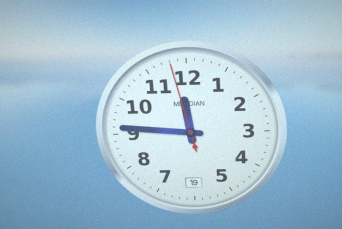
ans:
**11:45:58**
